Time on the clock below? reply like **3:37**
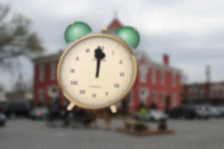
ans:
**11:59**
